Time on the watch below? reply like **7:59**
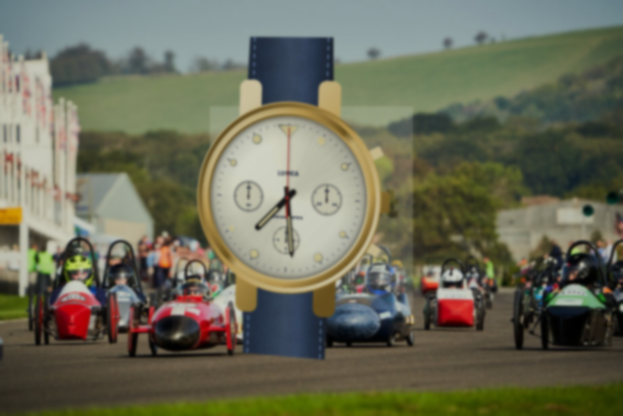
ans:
**7:29**
